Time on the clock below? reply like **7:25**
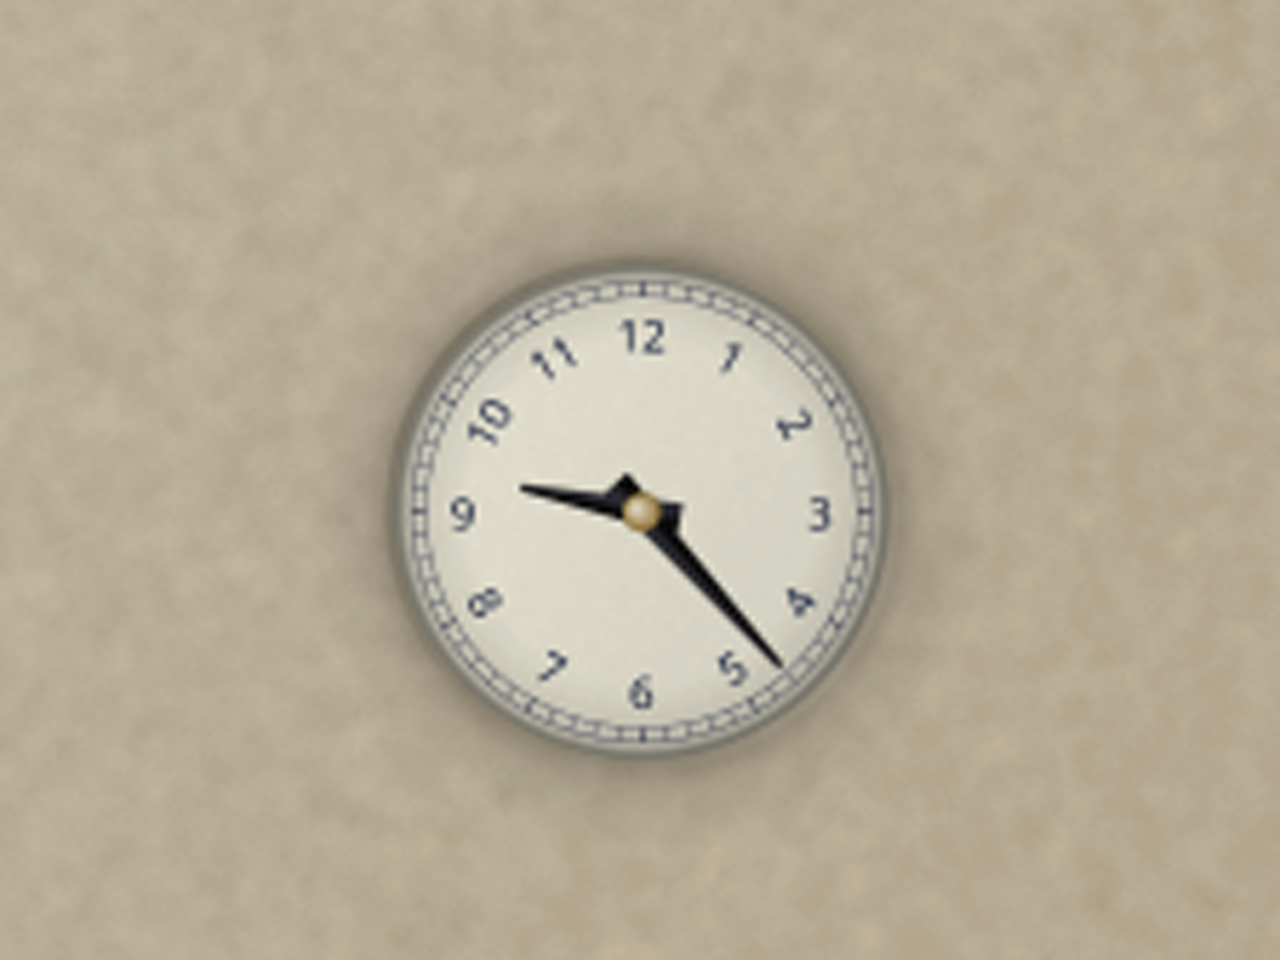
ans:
**9:23**
